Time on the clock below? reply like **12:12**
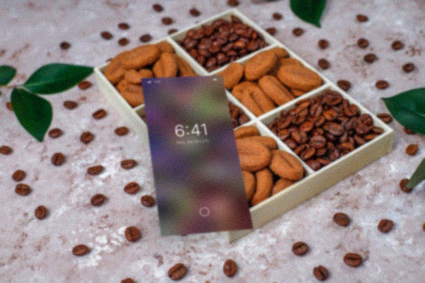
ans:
**6:41**
